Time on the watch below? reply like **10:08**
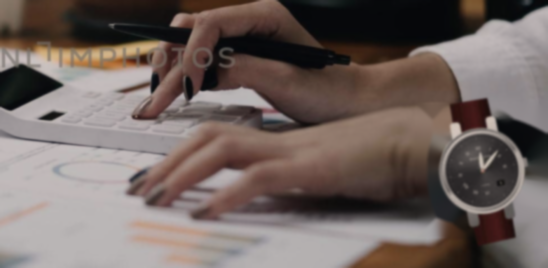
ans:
**12:08**
